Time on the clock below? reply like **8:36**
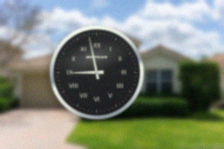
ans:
**8:58**
